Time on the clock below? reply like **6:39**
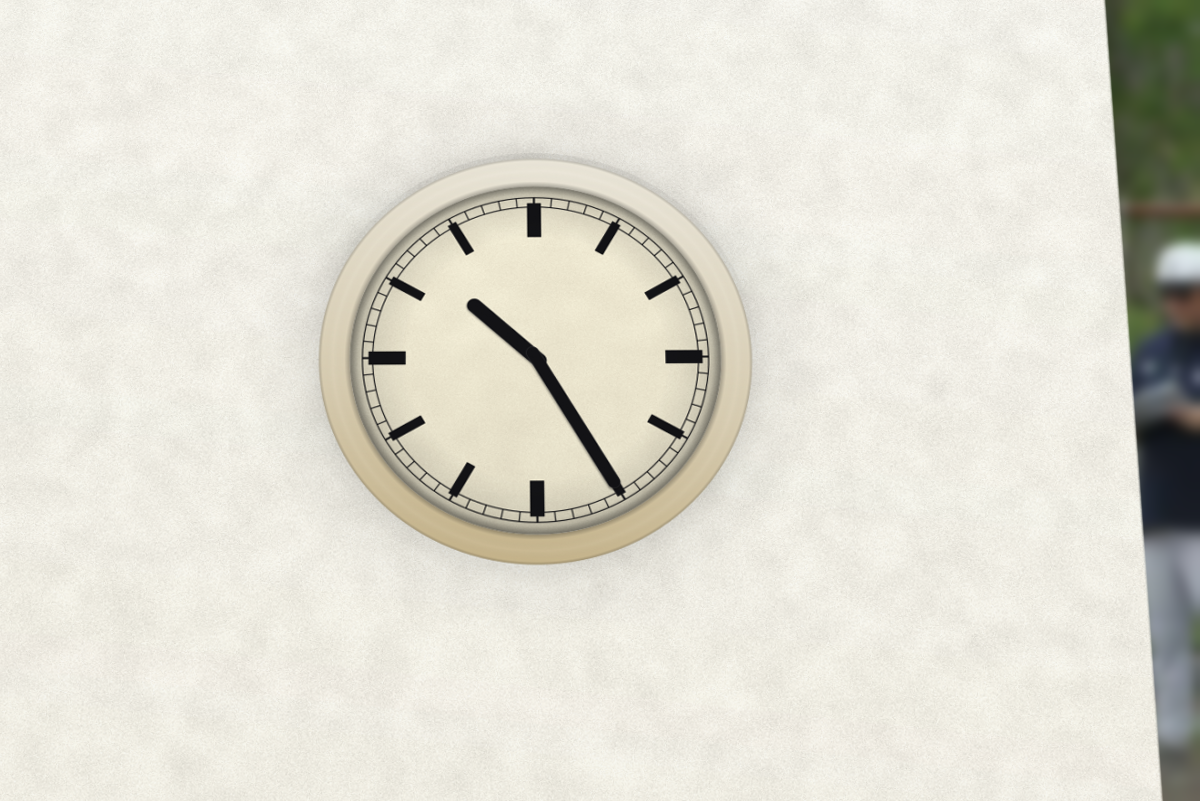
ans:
**10:25**
